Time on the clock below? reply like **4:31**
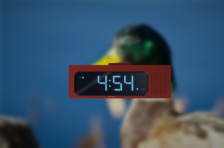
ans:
**4:54**
